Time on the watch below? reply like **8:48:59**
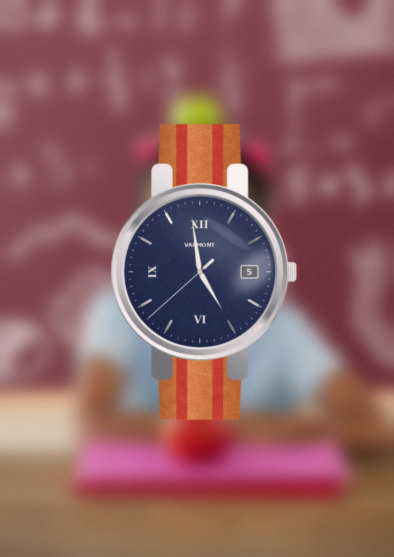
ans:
**4:58:38**
